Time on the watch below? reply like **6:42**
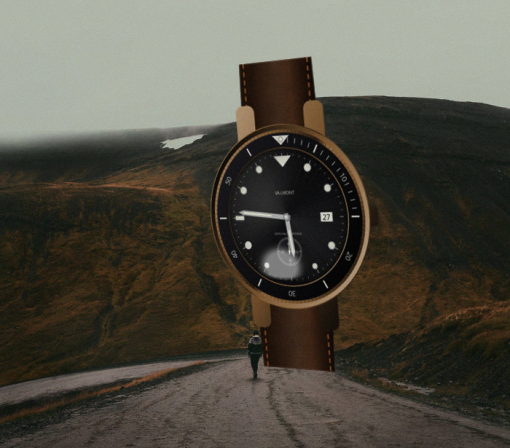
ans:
**5:46**
